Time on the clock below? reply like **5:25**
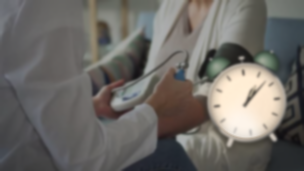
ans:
**1:08**
